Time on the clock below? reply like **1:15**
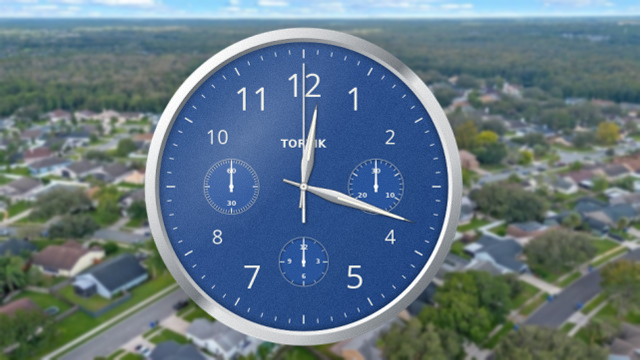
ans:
**12:18**
